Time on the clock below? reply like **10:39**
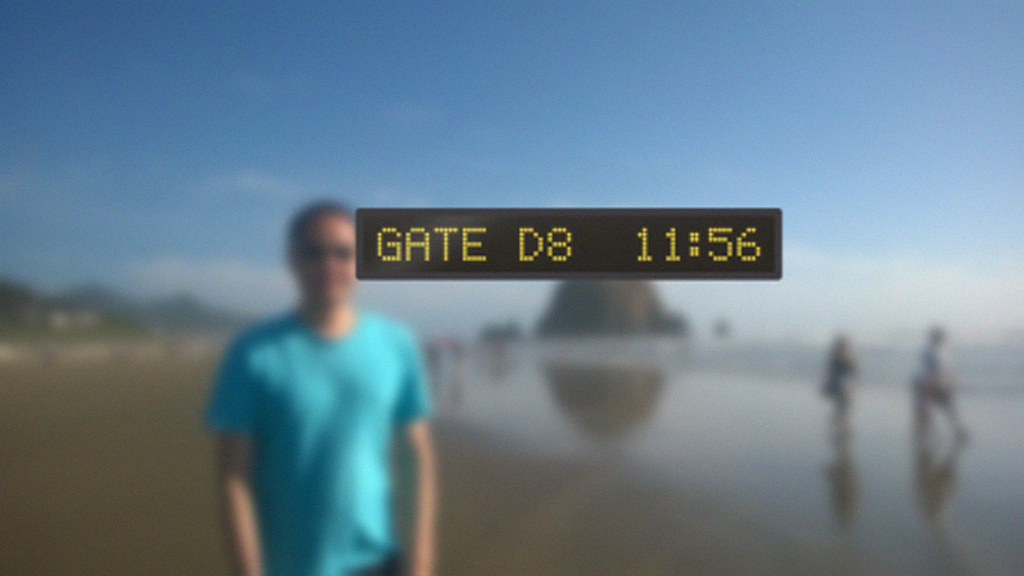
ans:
**11:56**
